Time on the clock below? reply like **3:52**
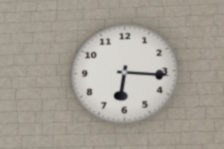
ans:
**6:16**
